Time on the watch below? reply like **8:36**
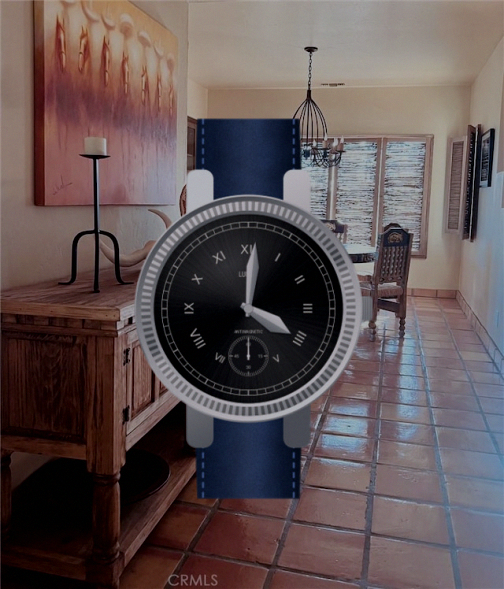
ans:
**4:01**
